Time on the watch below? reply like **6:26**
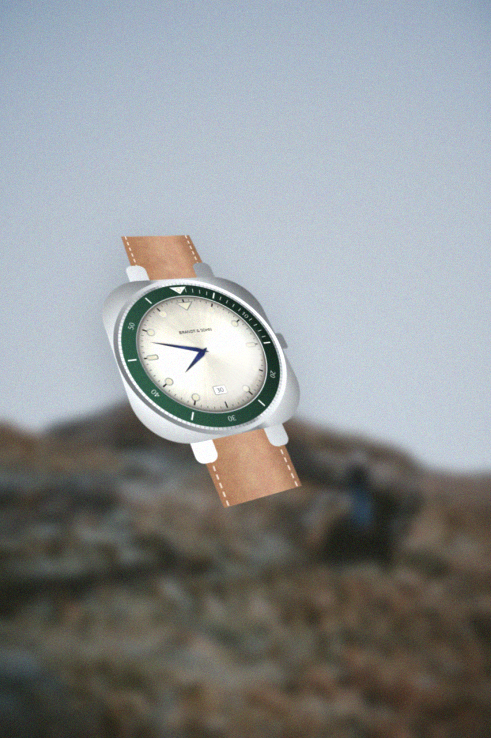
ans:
**7:48**
